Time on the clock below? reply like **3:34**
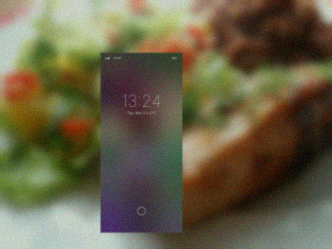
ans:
**13:24**
